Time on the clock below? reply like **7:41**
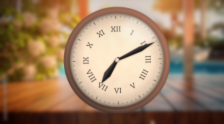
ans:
**7:11**
